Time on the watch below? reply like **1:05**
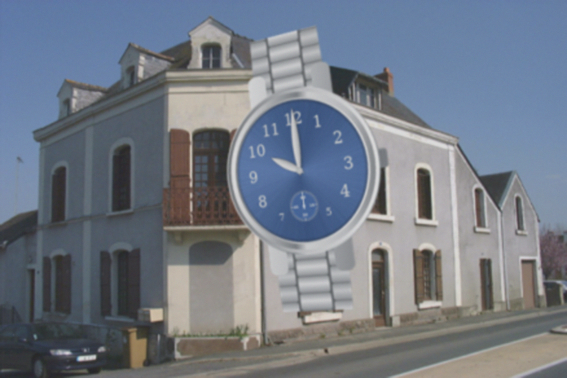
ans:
**10:00**
